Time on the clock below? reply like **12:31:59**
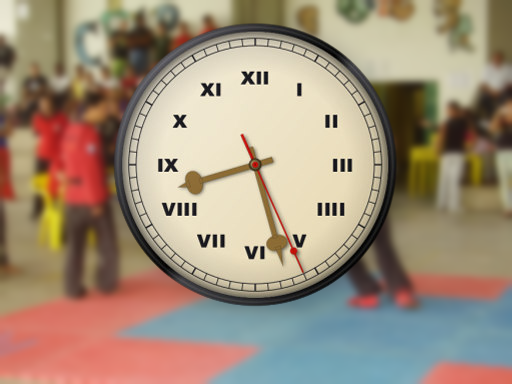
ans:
**8:27:26**
